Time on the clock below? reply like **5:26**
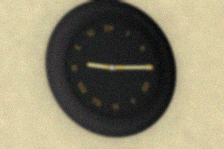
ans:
**9:15**
